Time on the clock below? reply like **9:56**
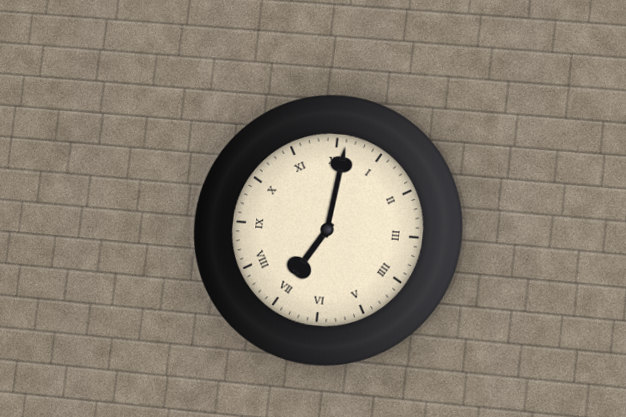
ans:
**7:01**
